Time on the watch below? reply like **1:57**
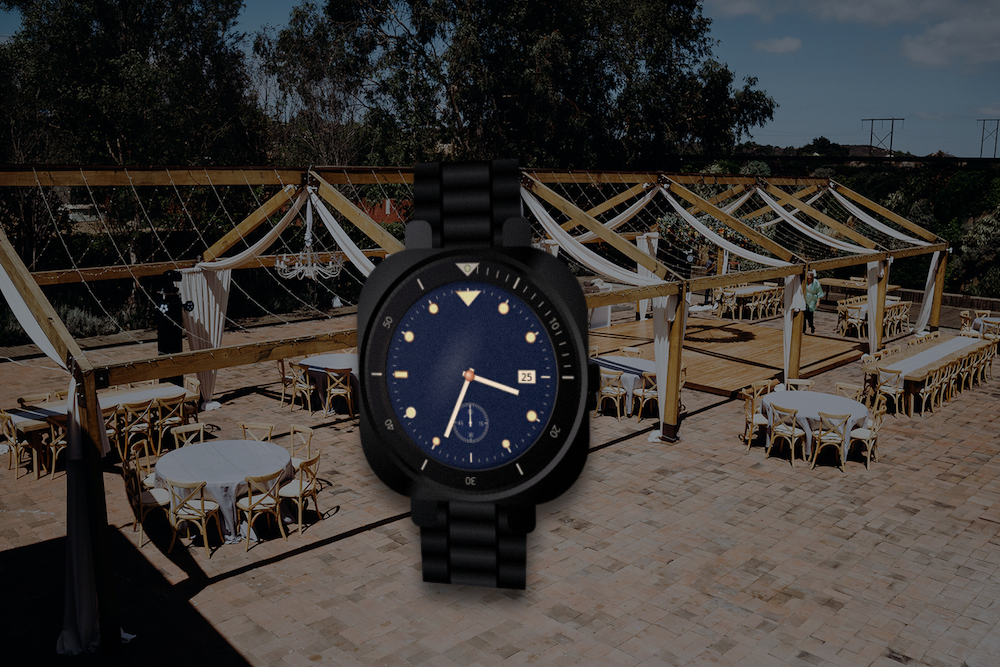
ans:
**3:34**
